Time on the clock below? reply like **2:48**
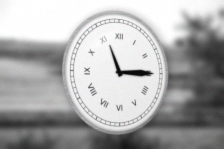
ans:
**11:15**
